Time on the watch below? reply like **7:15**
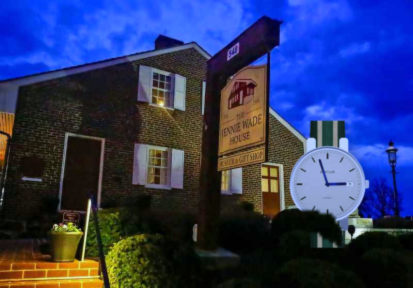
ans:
**2:57**
